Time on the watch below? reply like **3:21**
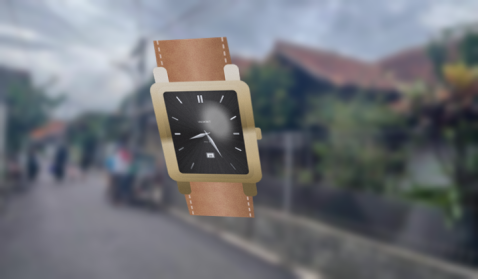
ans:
**8:26**
